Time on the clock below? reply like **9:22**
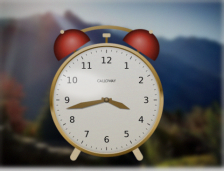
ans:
**3:43**
